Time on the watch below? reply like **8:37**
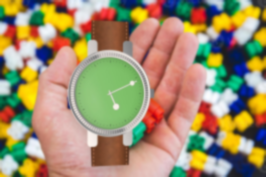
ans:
**5:11**
